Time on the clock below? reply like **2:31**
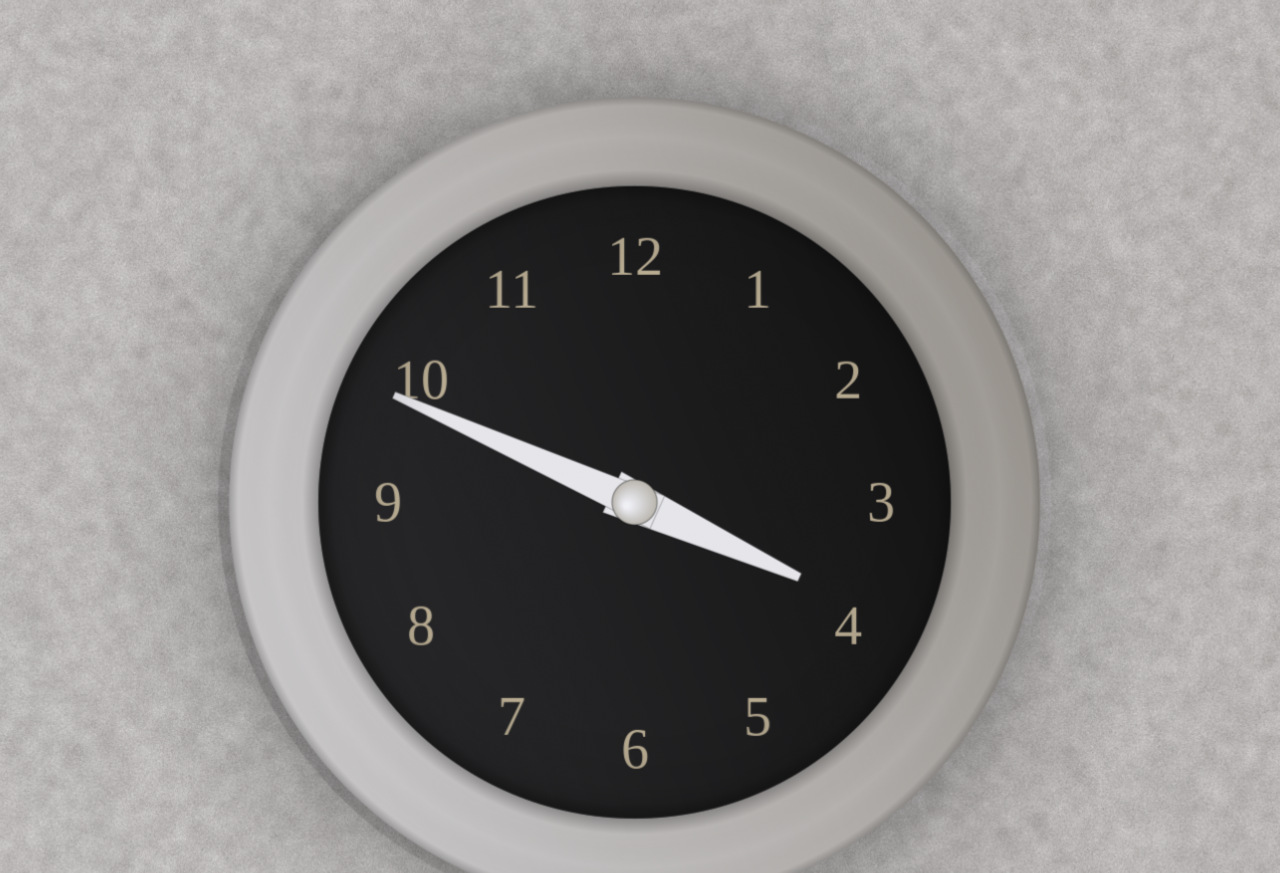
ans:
**3:49**
